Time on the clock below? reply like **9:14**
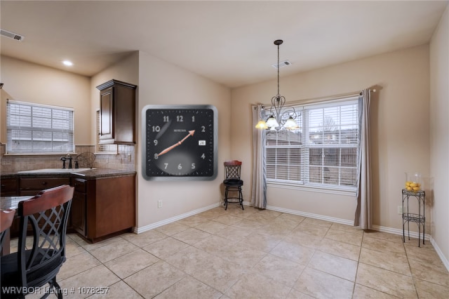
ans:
**1:40**
